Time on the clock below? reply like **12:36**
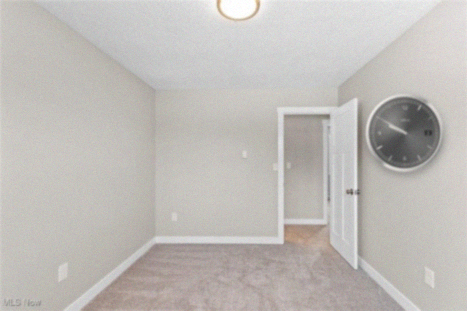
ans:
**9:50**
